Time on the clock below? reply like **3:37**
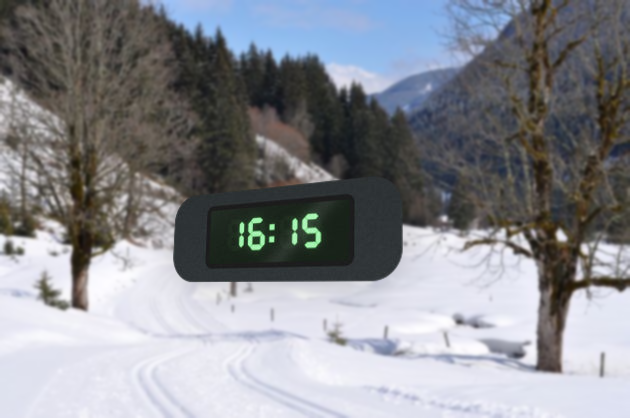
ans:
**16:15**
